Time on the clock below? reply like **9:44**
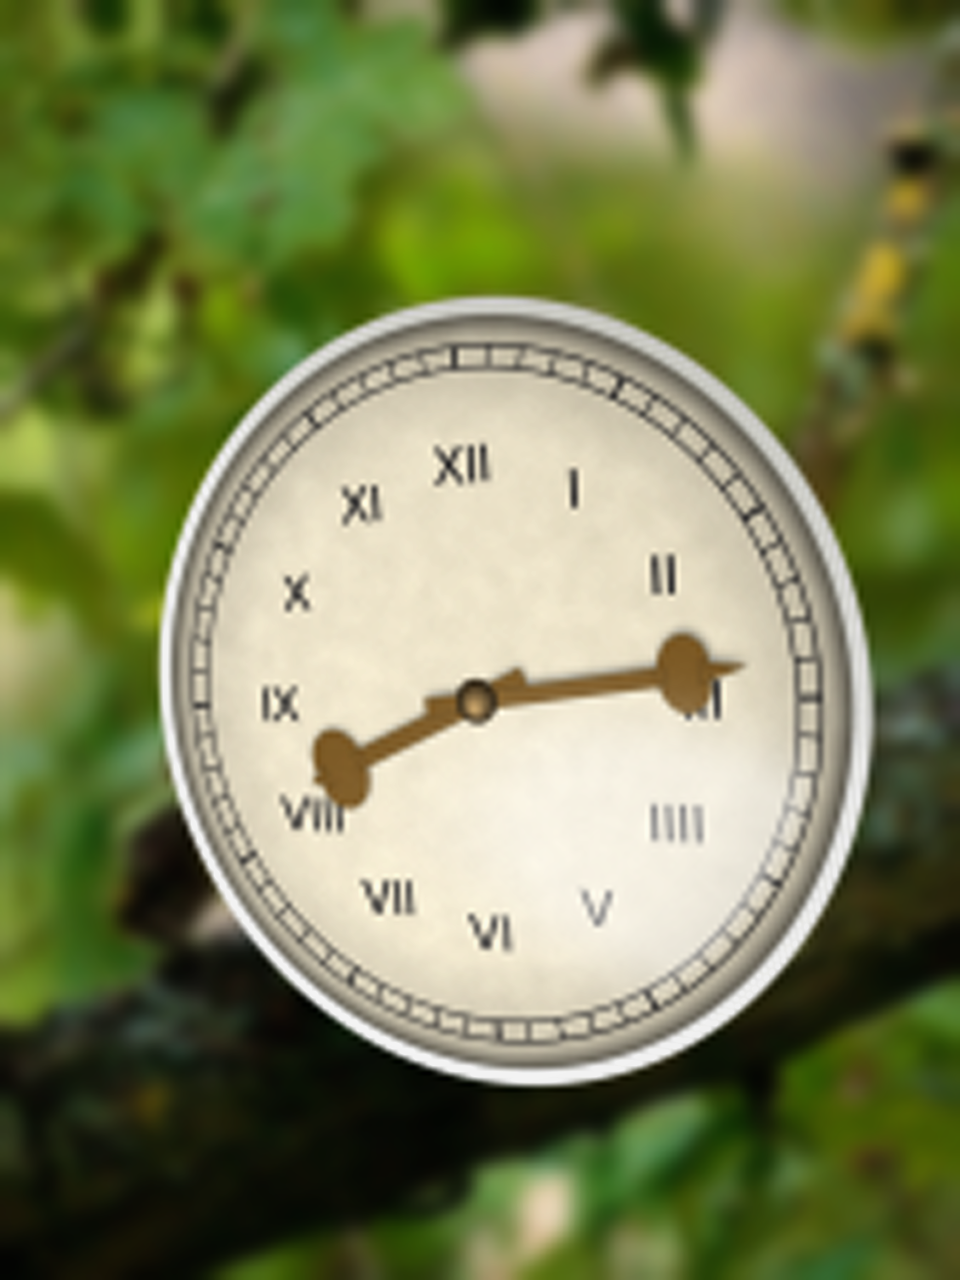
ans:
**8:14**
